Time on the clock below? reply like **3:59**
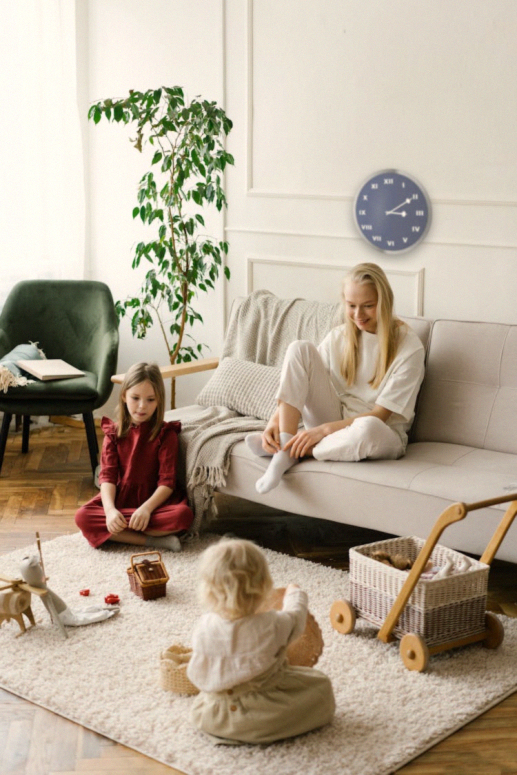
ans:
**3:10**
